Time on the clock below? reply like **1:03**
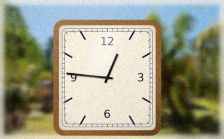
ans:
**12:46**
